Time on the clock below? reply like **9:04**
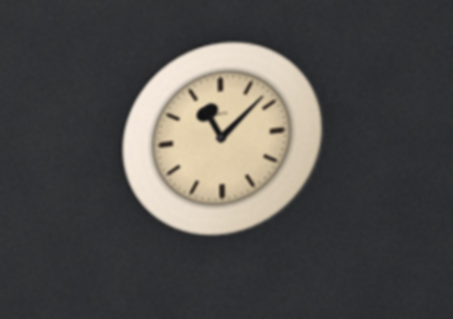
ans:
**11:08**
